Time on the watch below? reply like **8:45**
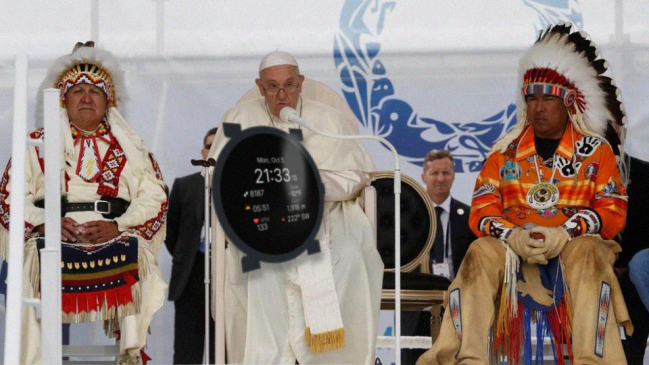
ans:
**21:33**
